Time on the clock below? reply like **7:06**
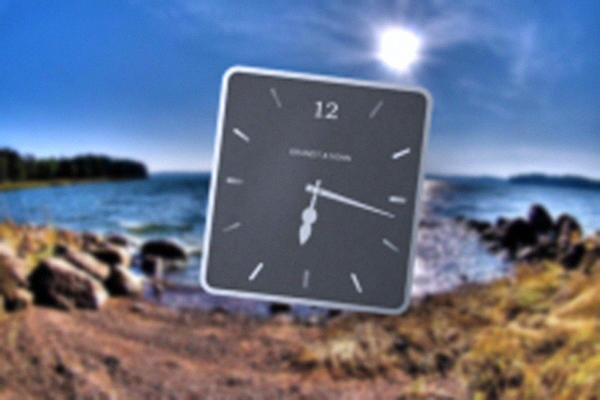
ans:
**6:17**
